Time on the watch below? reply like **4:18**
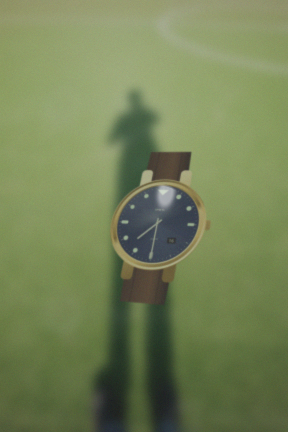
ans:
**7:30**
